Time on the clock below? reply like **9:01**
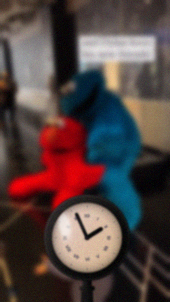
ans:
**1:56**
